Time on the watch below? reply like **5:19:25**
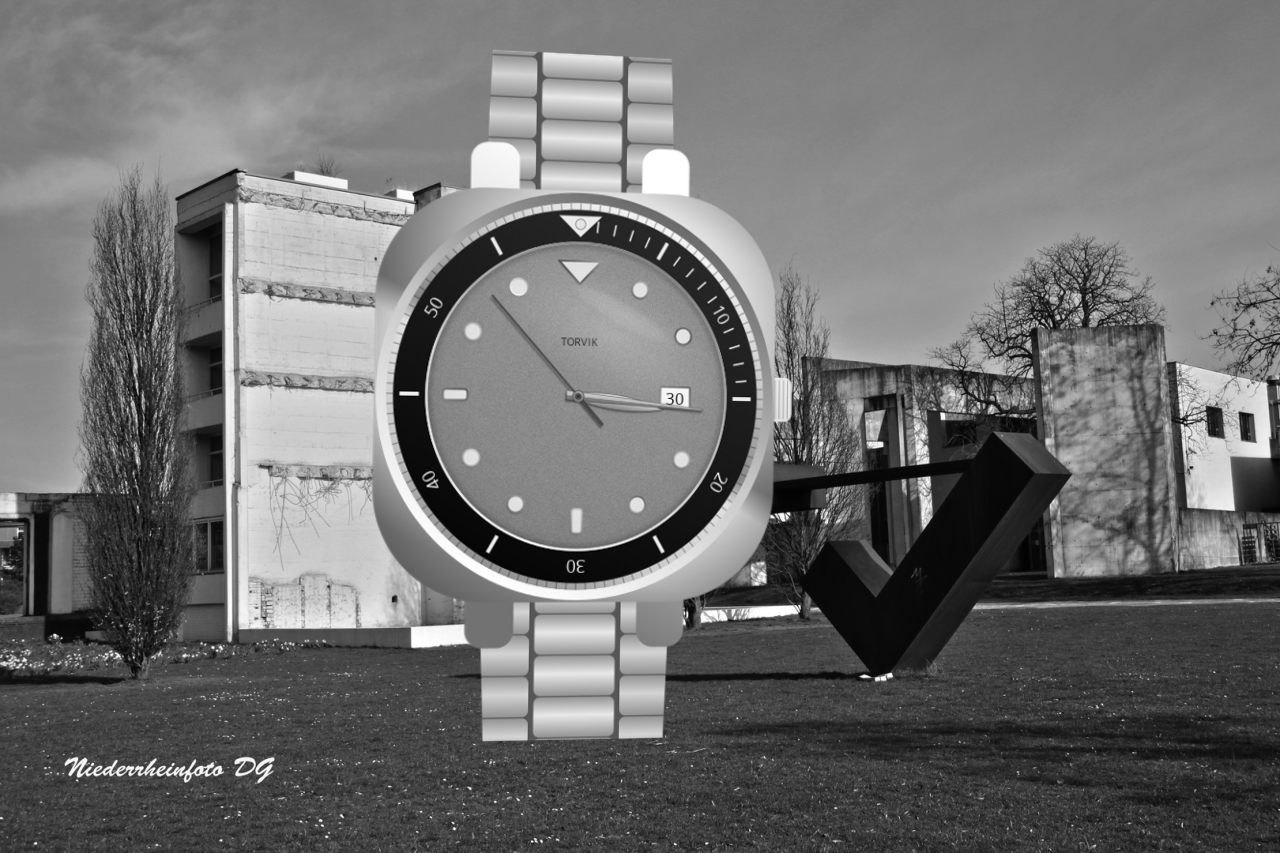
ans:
**3:15:53**
